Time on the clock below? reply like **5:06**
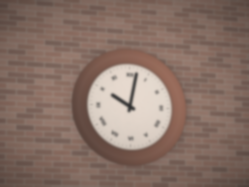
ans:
**10:02**
